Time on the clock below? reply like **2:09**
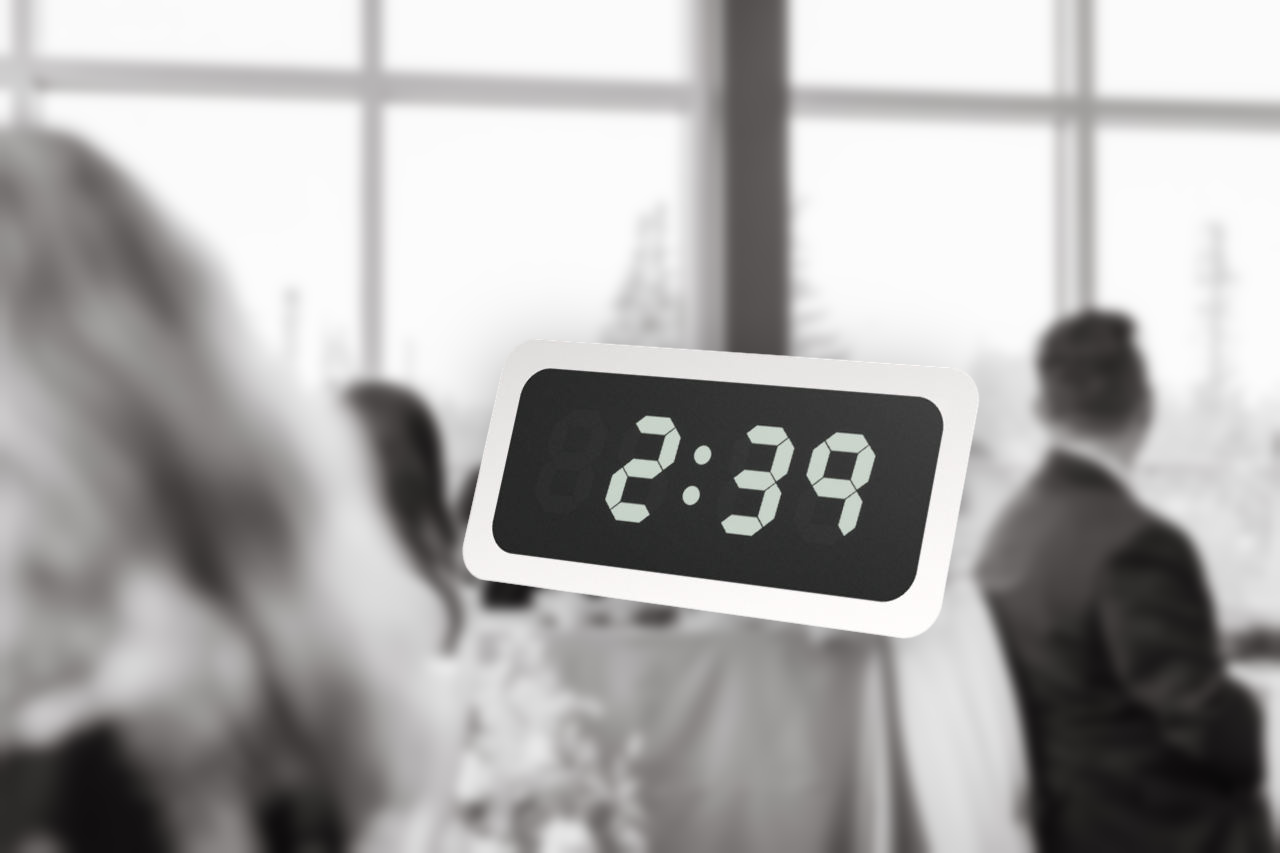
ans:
**2:39**
